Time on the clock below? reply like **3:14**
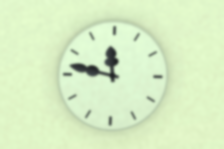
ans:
**11:47**
